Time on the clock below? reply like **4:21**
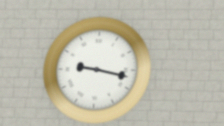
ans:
**9:17**
